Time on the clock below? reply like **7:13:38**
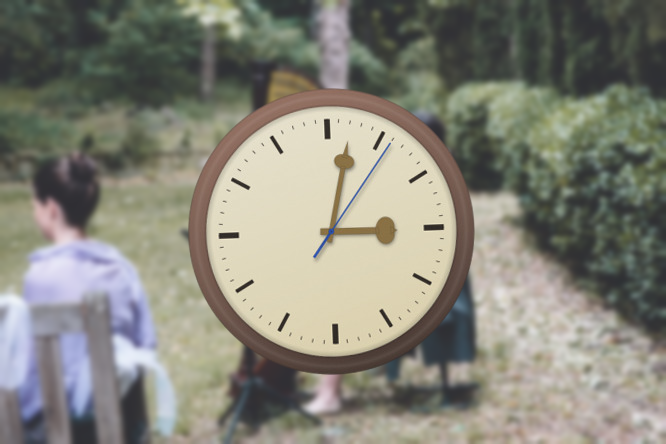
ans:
**3:02:06**
